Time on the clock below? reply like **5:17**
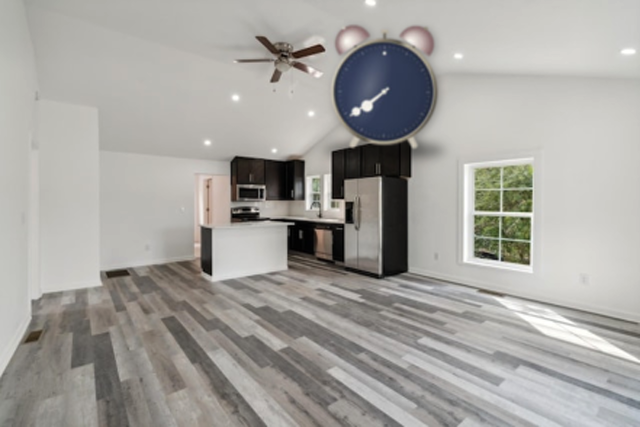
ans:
**7:39**
